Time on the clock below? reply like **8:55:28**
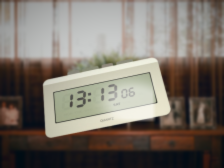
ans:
**13:13:06**
